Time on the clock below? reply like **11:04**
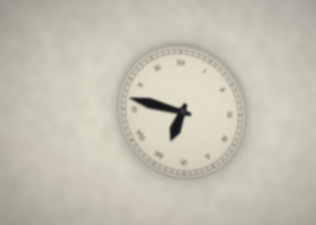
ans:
**6:47**
